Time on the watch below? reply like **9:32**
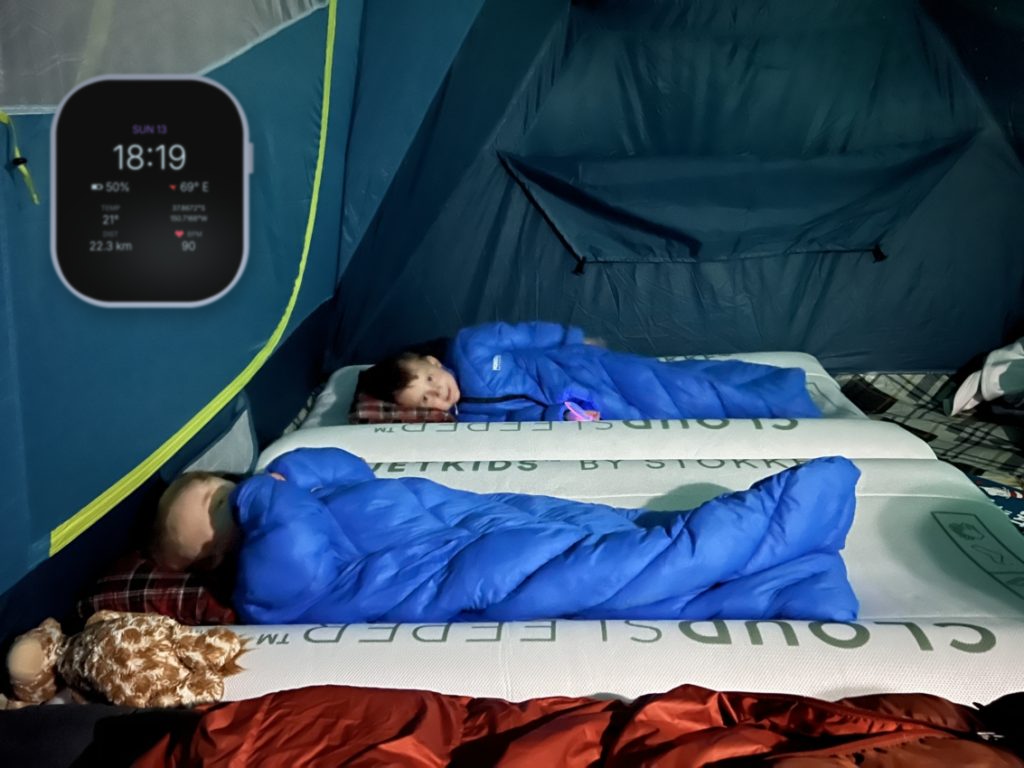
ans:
**18:19**
